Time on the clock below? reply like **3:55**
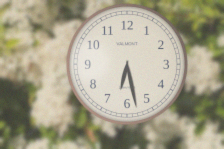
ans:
**6:28**
